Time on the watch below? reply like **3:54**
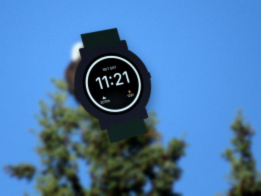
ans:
**11:21**
